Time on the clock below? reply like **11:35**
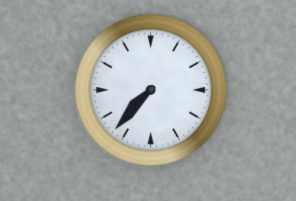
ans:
**7:37**
